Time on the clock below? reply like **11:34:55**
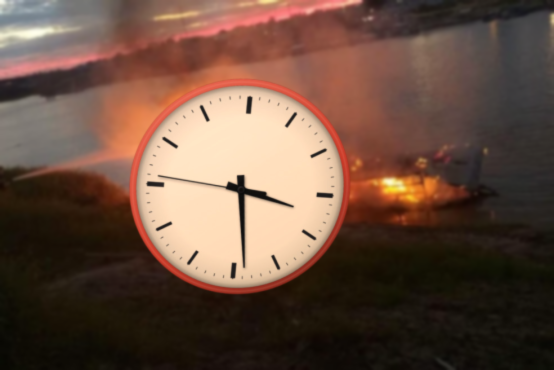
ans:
**3:28:46**
